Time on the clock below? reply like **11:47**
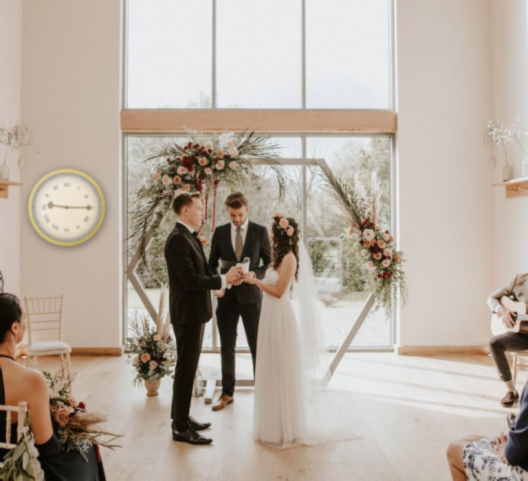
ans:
**9:15**
